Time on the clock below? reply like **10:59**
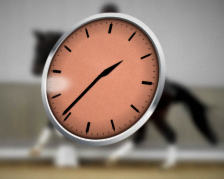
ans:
**1:36**
